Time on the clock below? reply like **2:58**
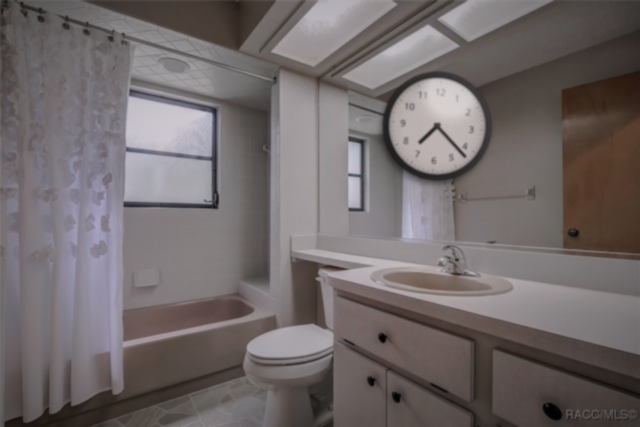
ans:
**7:22**
